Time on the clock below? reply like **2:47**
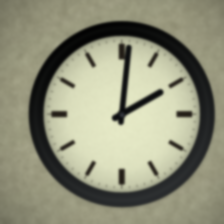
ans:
**2:01**
